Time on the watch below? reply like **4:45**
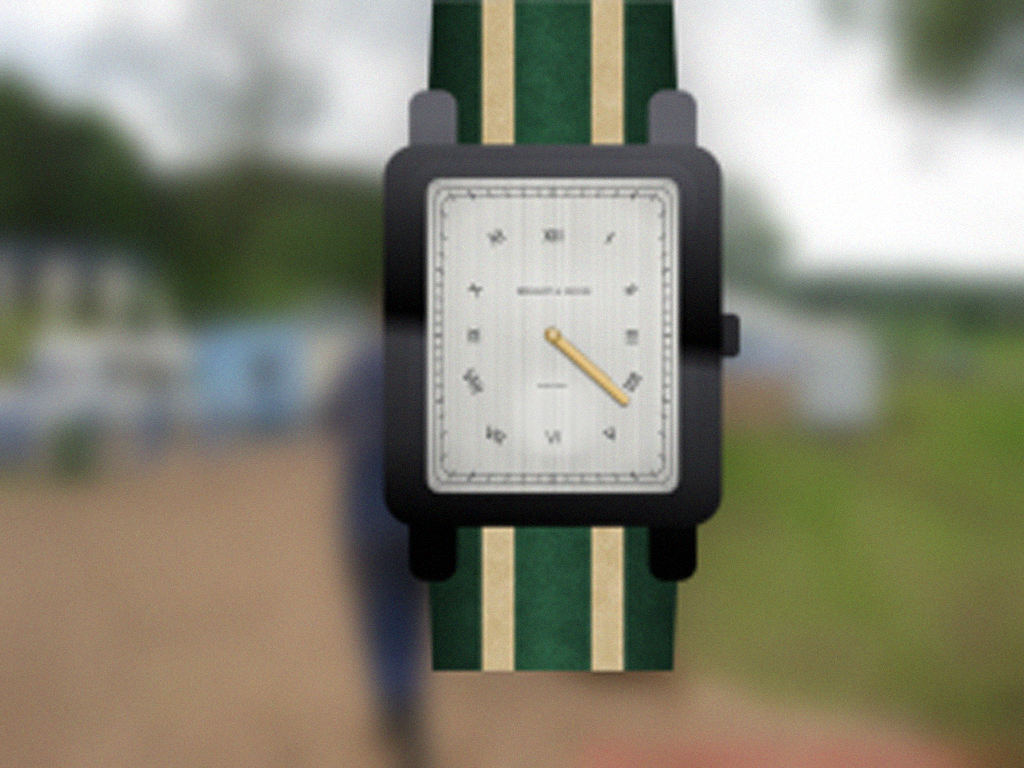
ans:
**4:22**
